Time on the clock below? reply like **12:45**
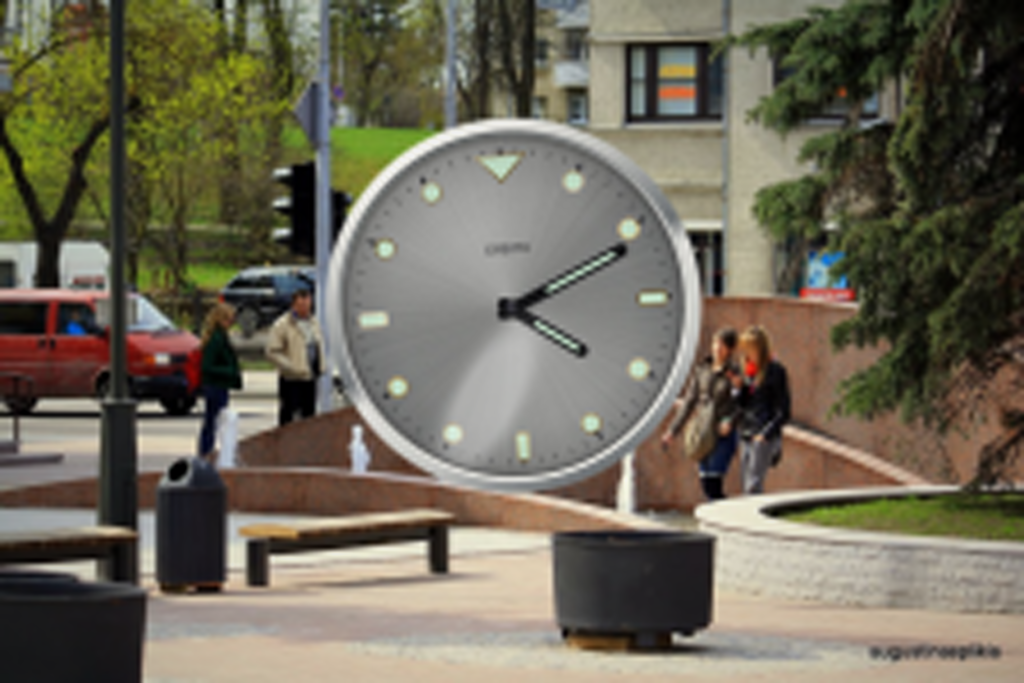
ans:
**4:11**
